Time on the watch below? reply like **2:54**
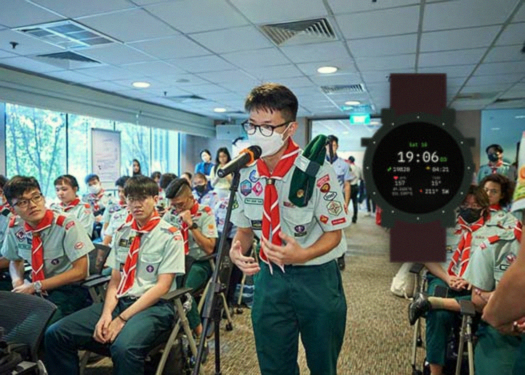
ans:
**19:06**
